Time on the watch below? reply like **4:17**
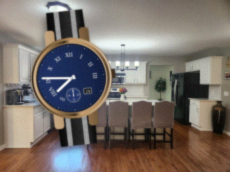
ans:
**7:46**
